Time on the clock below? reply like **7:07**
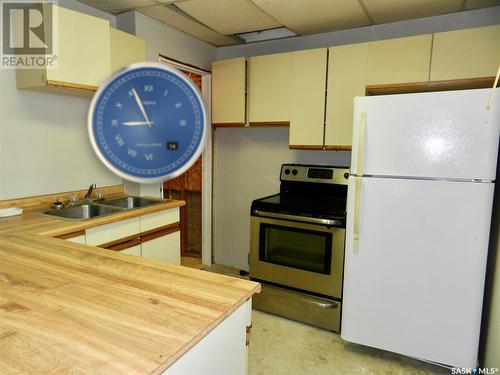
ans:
**8:56**
